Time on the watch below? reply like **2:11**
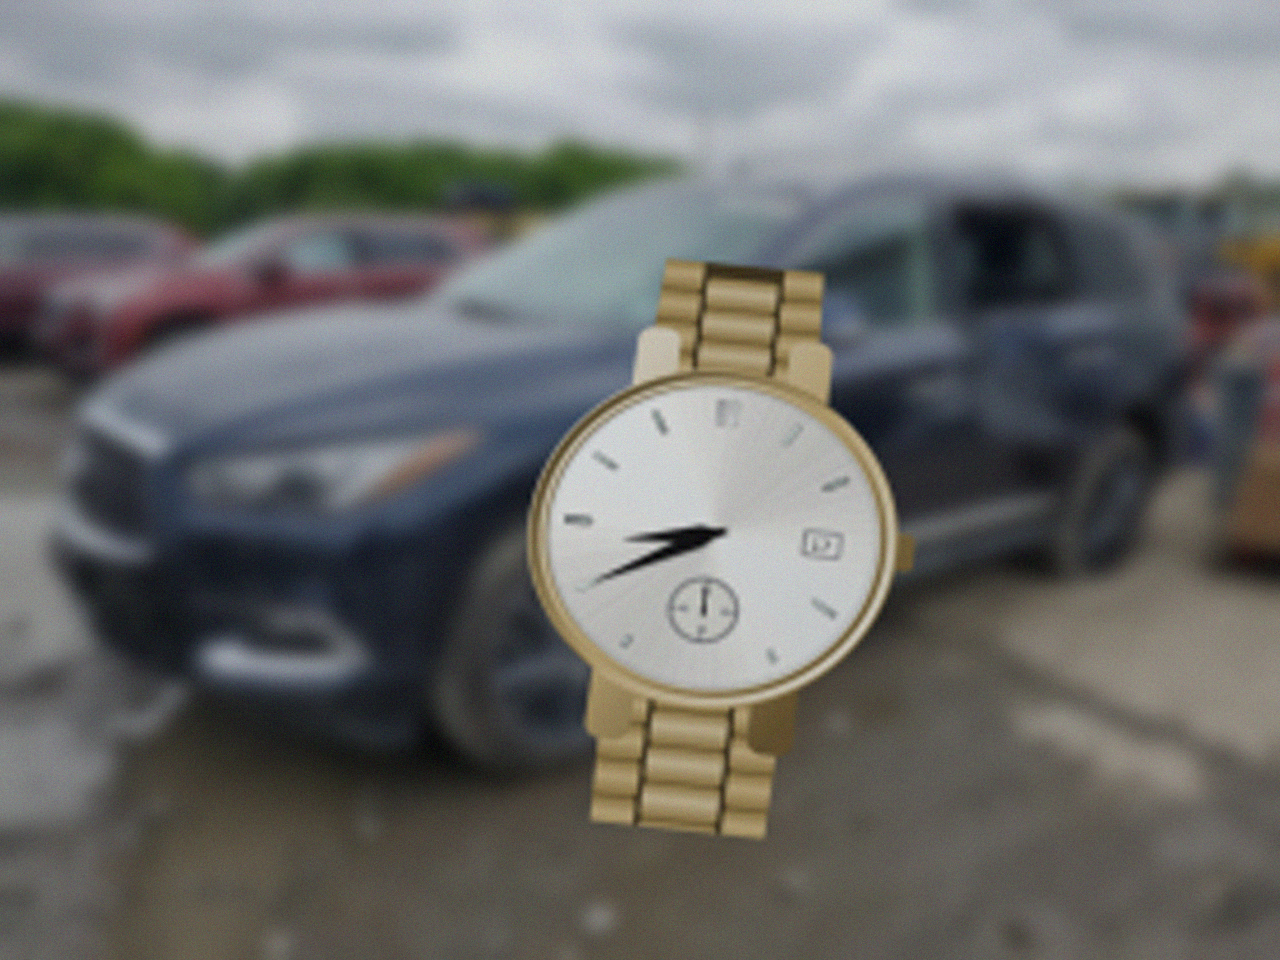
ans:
**8:40**
